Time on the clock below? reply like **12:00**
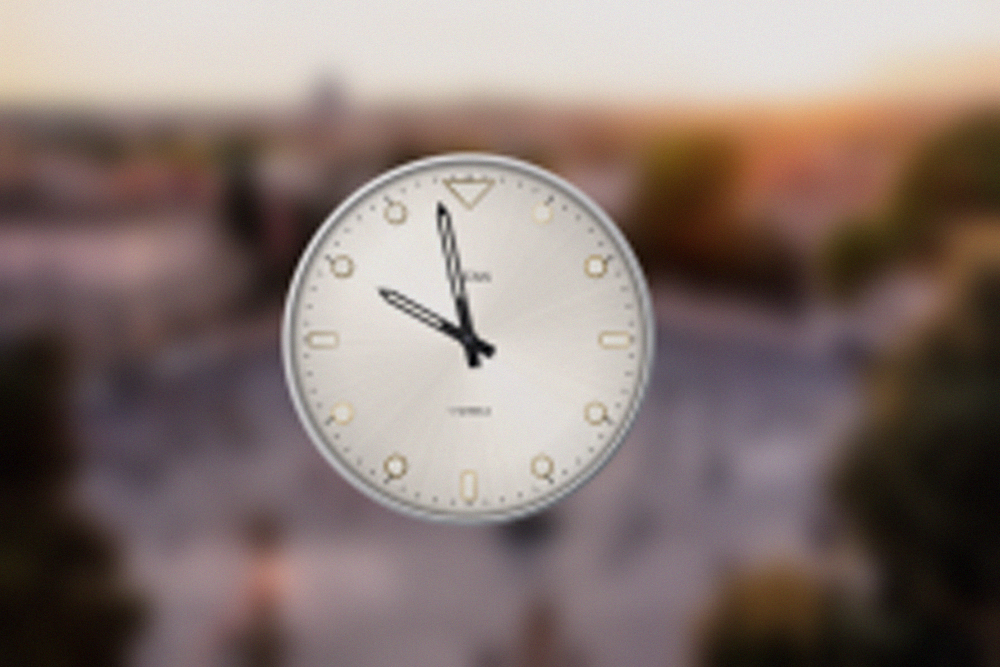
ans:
**9:58**
